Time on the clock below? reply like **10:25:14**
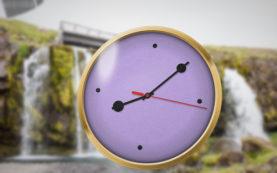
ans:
**8:07:16**
